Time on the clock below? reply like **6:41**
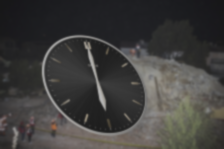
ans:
**6:00**
